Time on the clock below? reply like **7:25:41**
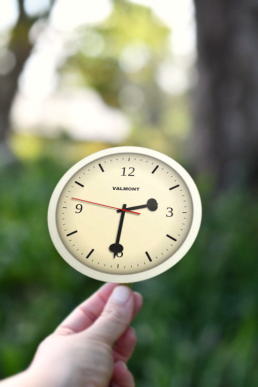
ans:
**2:30:47**
